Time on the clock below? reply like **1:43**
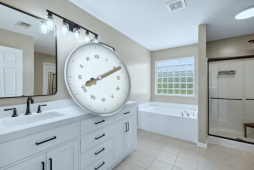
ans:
**8:11**
